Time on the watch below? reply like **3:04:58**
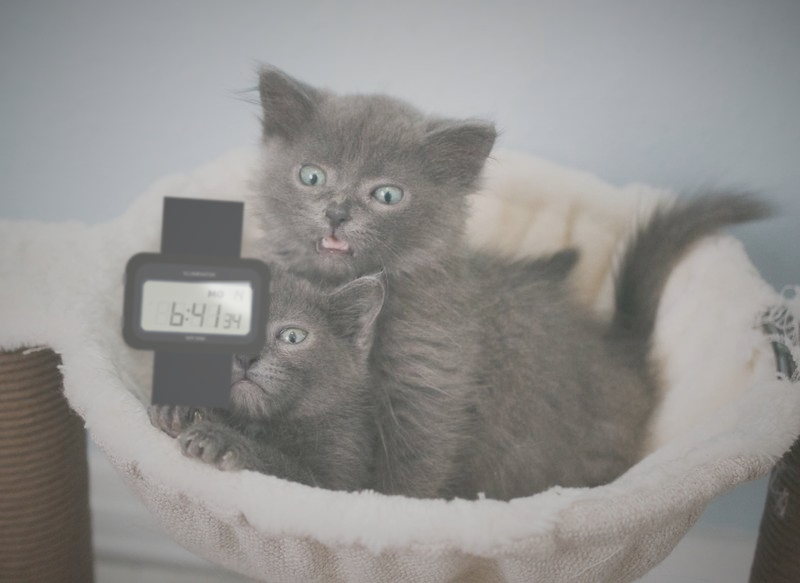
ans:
**6:41:34**
